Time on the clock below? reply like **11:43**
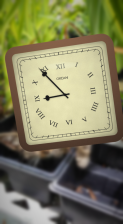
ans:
**8:54**
